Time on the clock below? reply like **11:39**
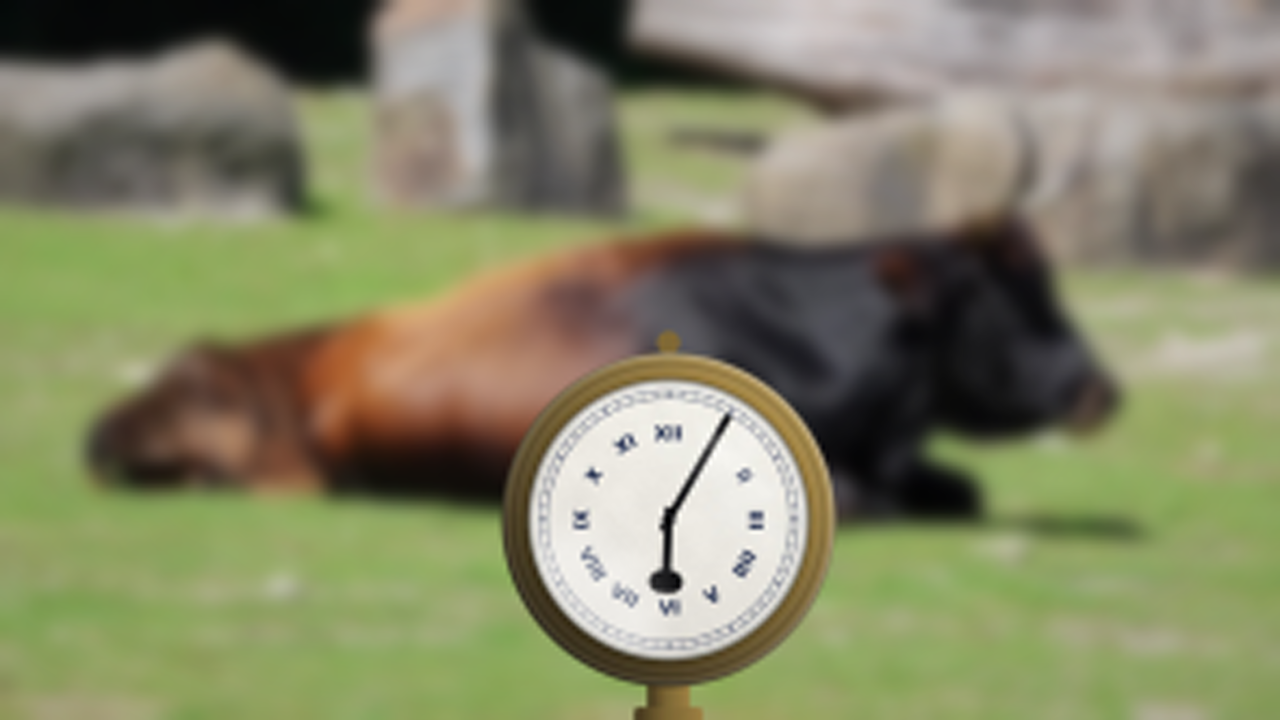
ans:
**6:05**
